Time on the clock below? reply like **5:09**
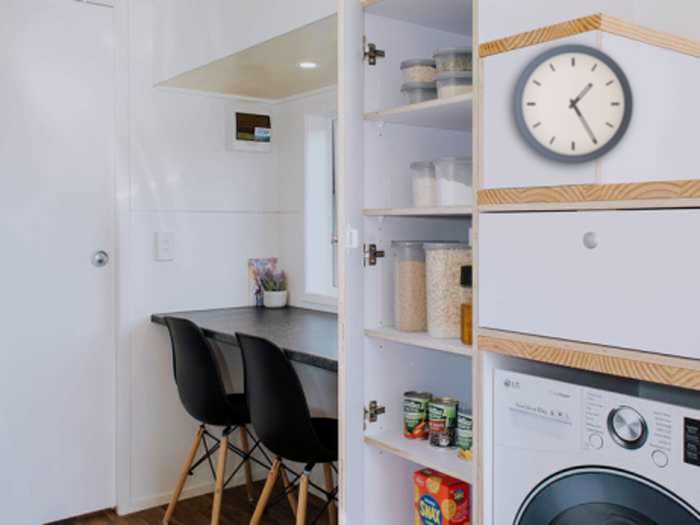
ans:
**1:25**
